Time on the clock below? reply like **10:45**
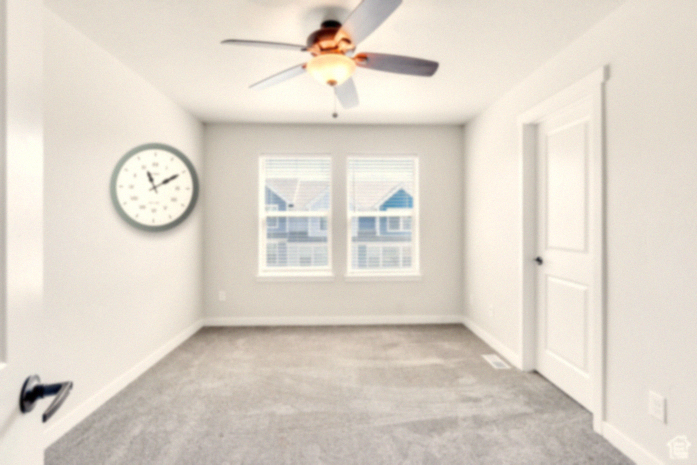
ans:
**11:10**
